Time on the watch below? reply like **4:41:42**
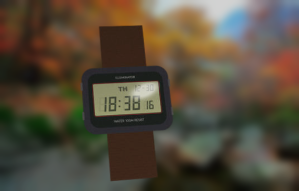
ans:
**18:38:16**
